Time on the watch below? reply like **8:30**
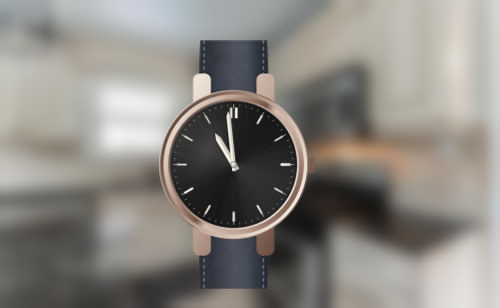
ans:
**10:59**
